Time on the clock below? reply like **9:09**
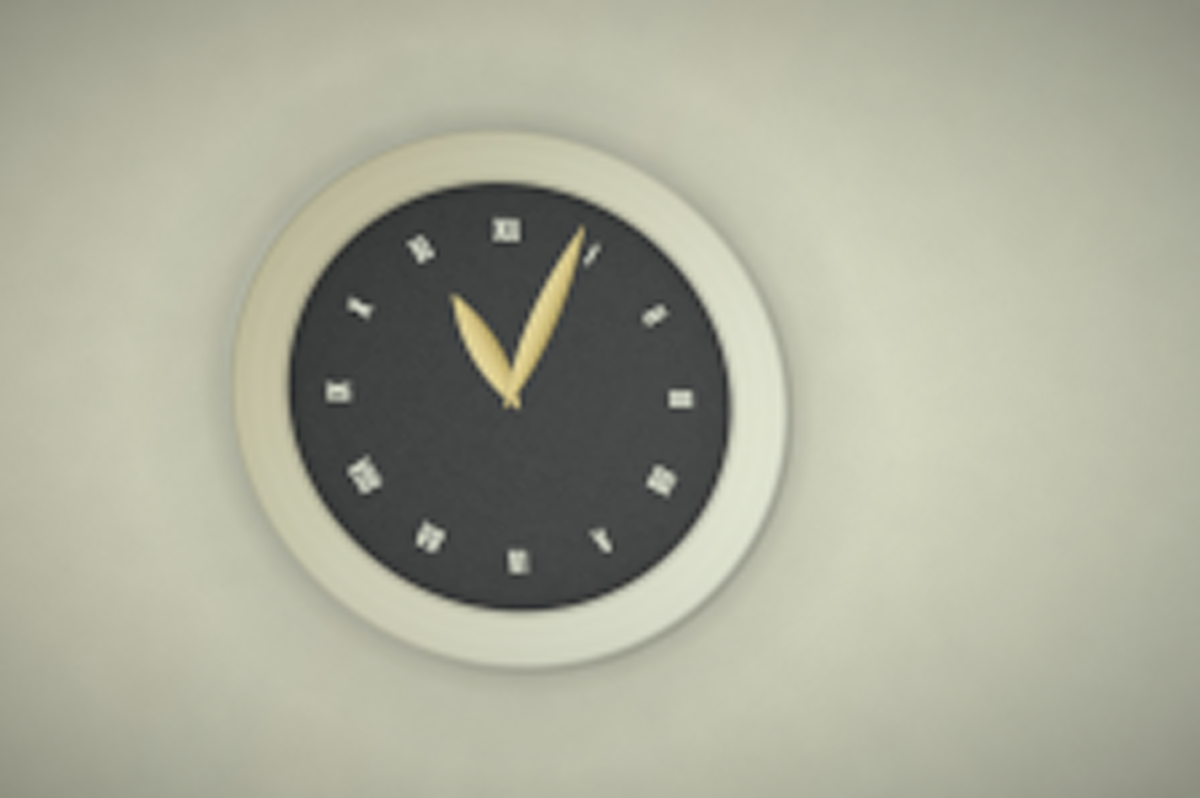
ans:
**11:04**
